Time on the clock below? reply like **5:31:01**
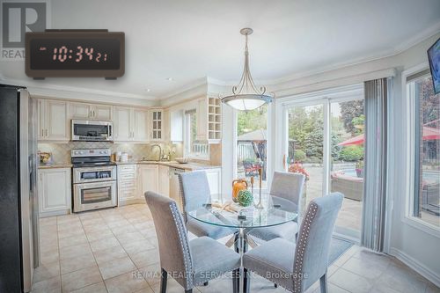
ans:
**10:34:21**
